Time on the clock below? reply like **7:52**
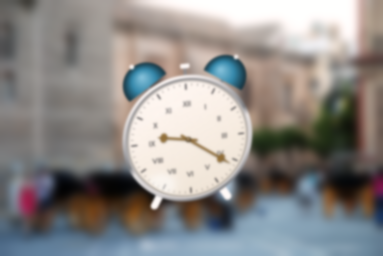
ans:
**9:21**
